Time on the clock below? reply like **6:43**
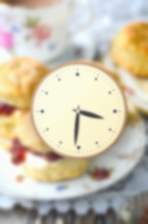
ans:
**3:31**
